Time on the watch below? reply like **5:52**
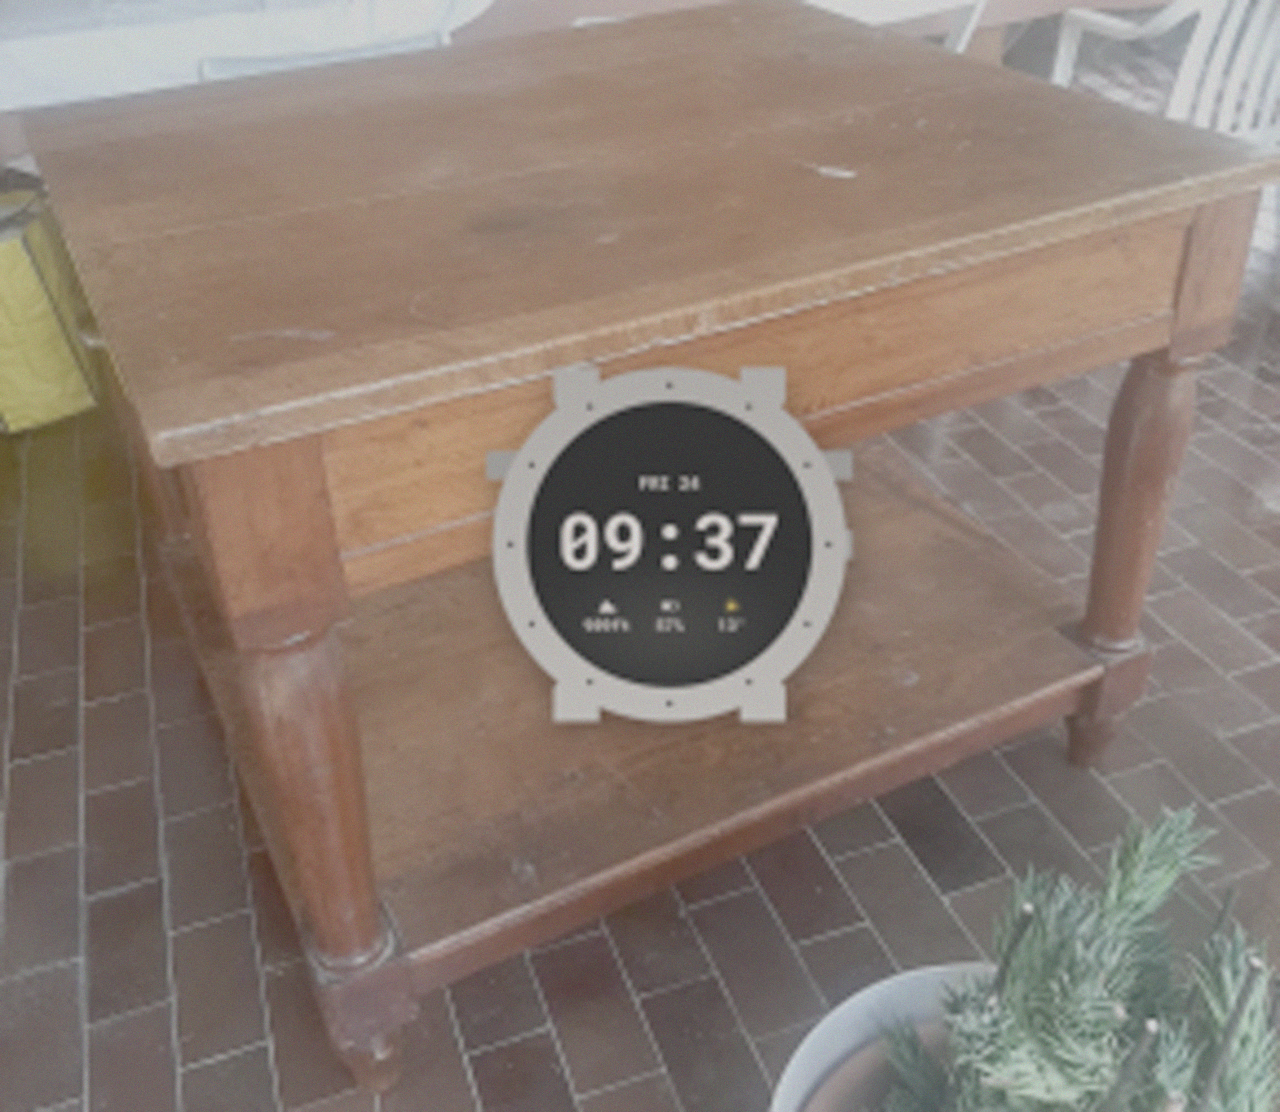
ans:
**9:37**
